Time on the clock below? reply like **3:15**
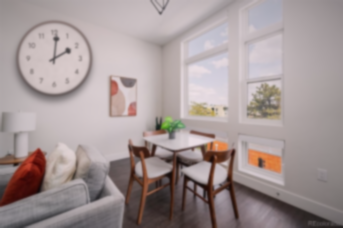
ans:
**2:01**
